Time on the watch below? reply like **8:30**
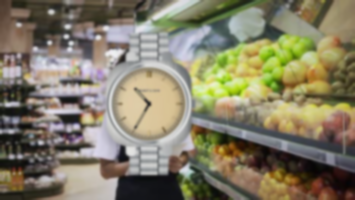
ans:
**10:35**
